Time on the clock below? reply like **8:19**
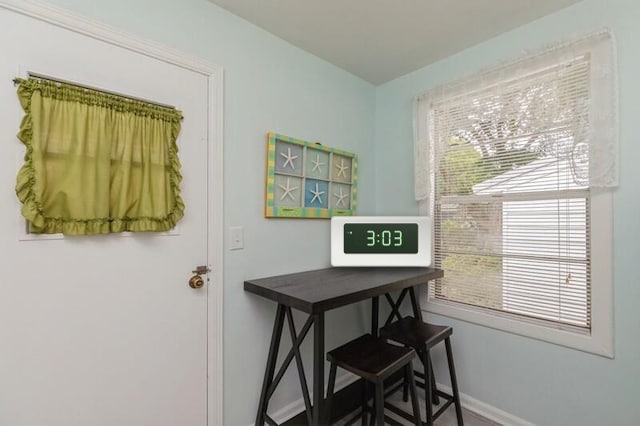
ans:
**3:03**
